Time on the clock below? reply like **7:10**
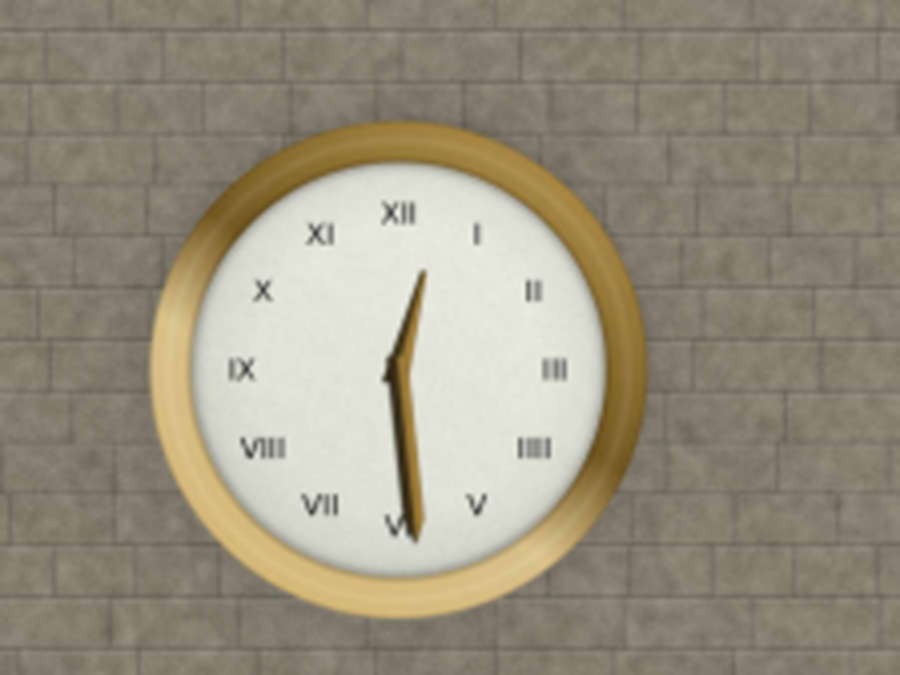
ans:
**12:29**
